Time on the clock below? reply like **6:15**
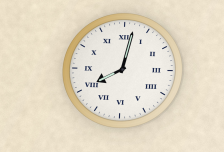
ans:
**8:02**
